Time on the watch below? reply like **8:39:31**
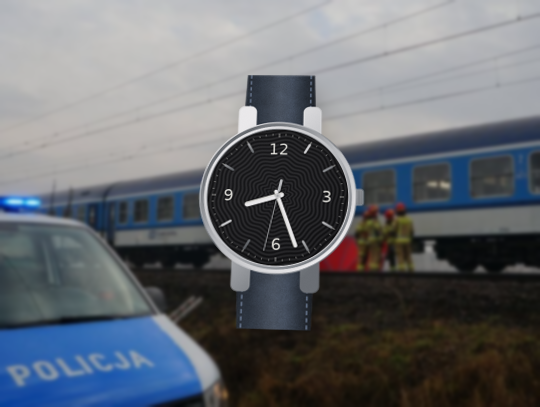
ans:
**8:26:32**
